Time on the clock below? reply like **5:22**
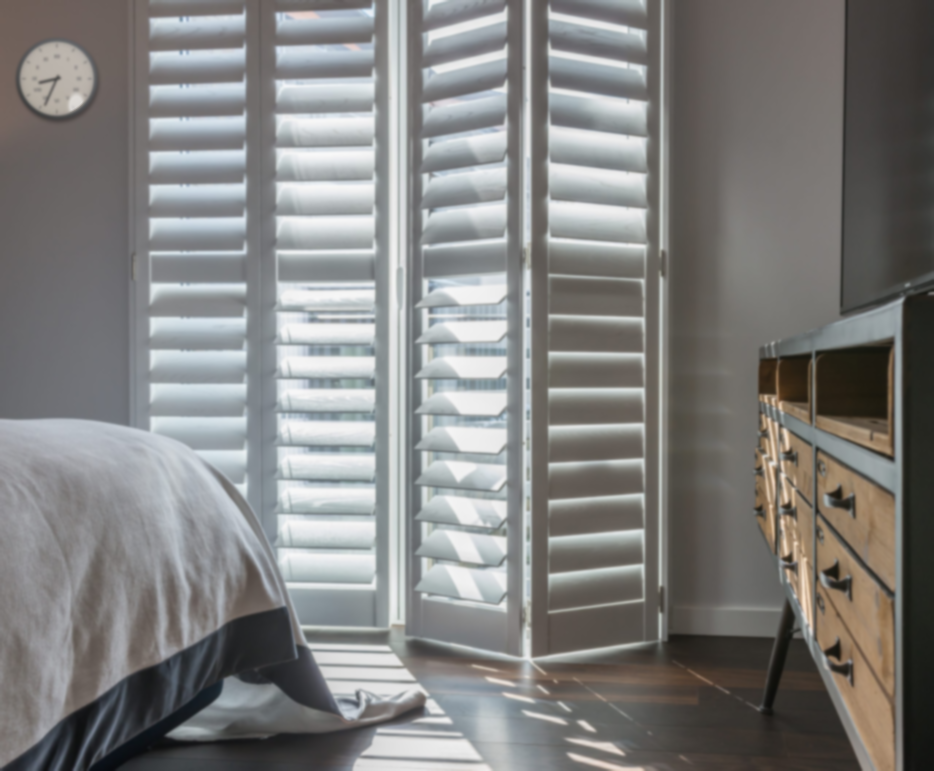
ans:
**8:34**
